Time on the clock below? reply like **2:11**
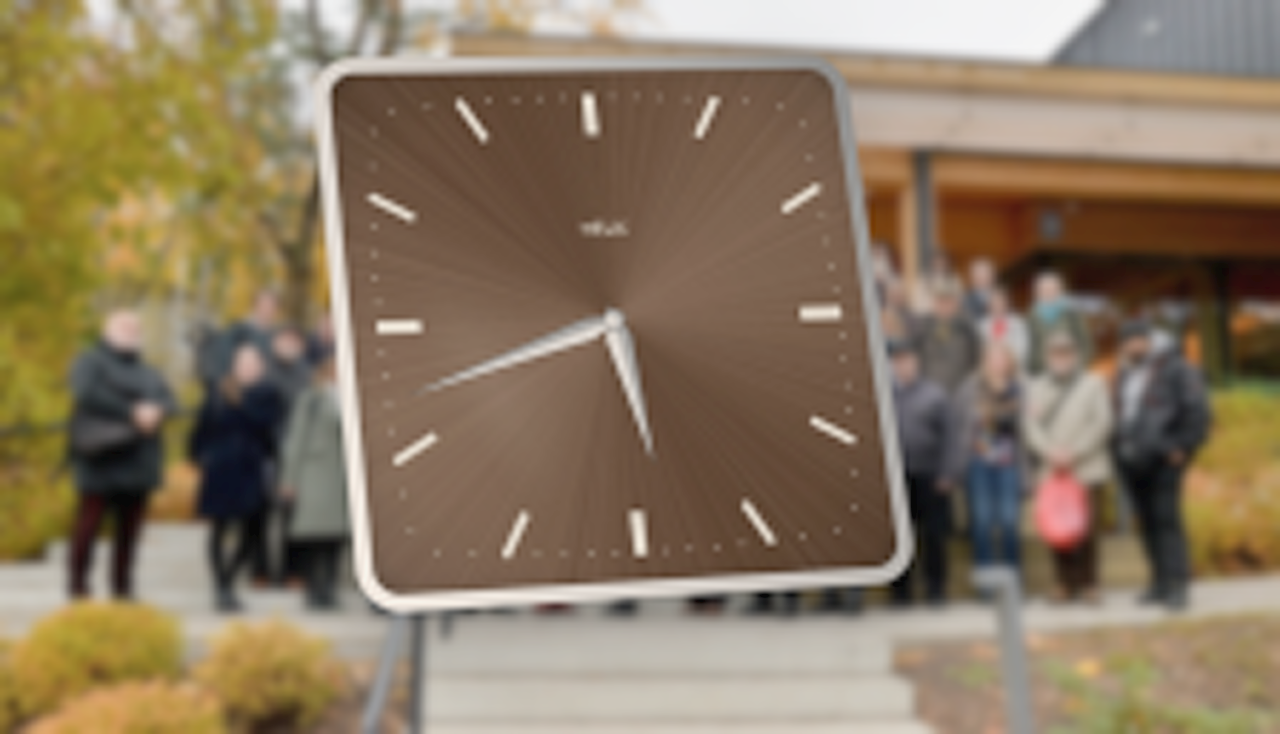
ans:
**5:42**
